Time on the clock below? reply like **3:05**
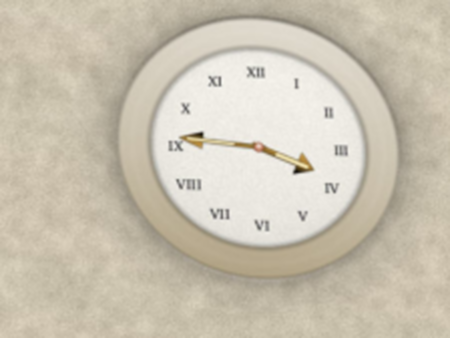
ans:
**3:46**
